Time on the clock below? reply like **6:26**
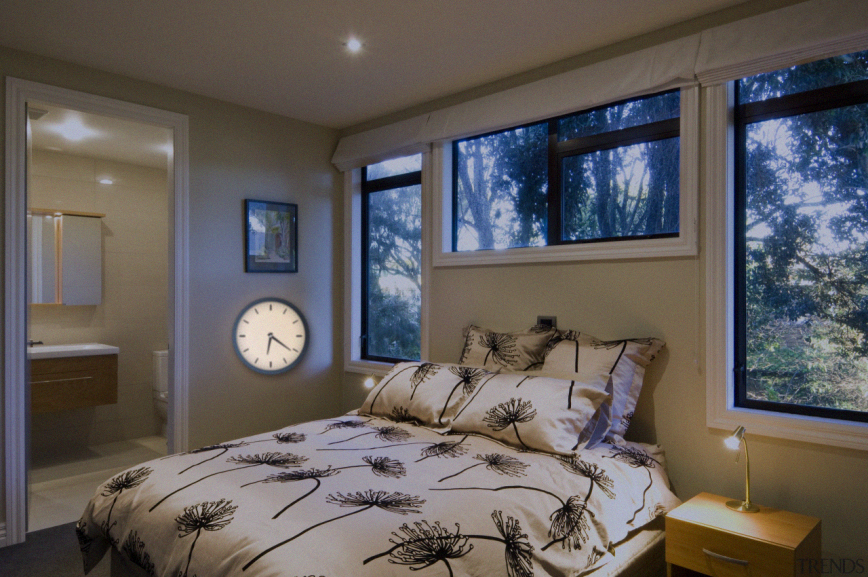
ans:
**6:21**
